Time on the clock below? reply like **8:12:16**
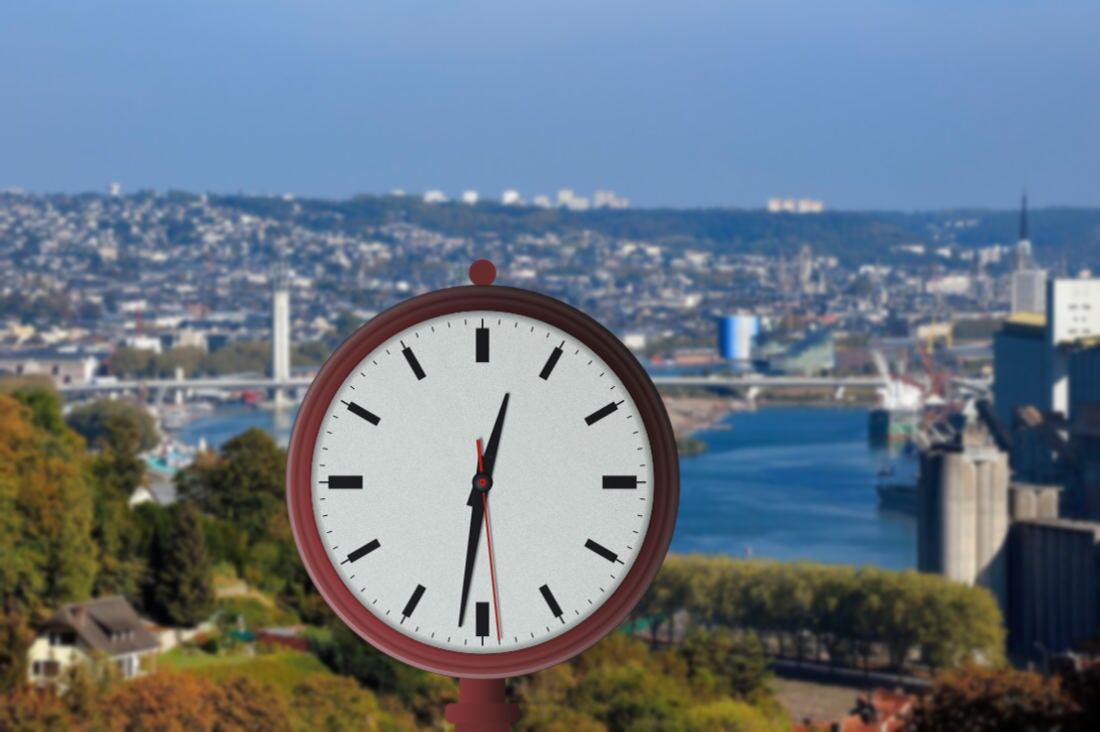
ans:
**12:31:29**
